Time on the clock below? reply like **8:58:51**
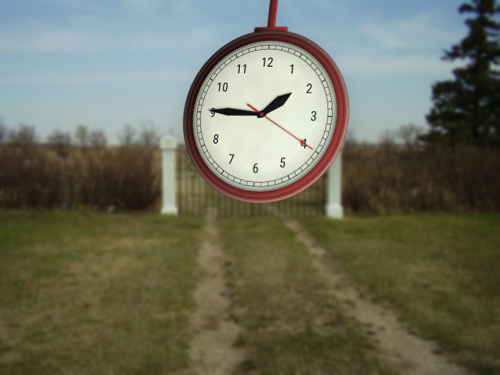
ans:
**1:45:20**
